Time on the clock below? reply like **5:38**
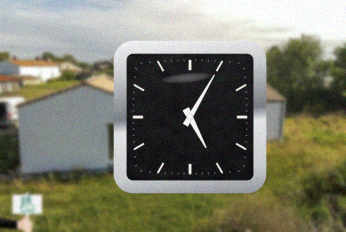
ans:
**5:05**
